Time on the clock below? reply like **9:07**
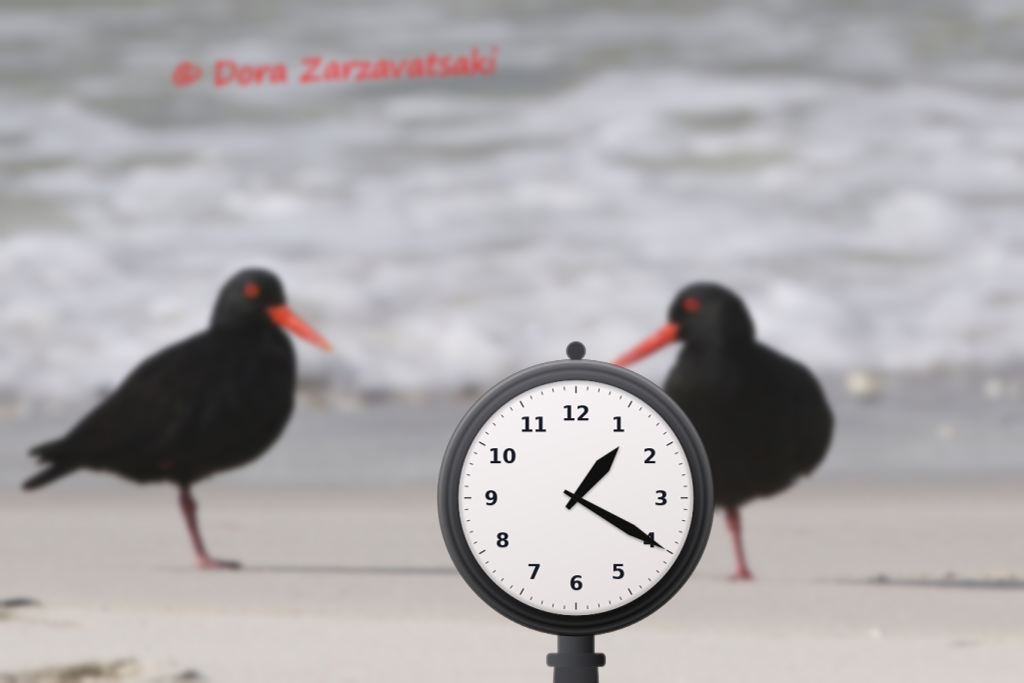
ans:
**1:20**
